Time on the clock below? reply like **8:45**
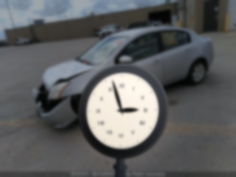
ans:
**2:57**
